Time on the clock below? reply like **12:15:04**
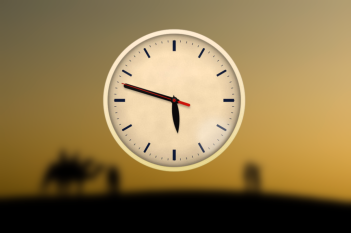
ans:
**5:47:48**
